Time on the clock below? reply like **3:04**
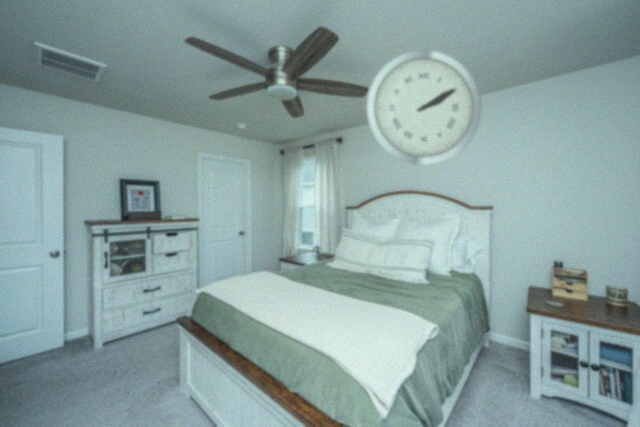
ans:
**2:10**
